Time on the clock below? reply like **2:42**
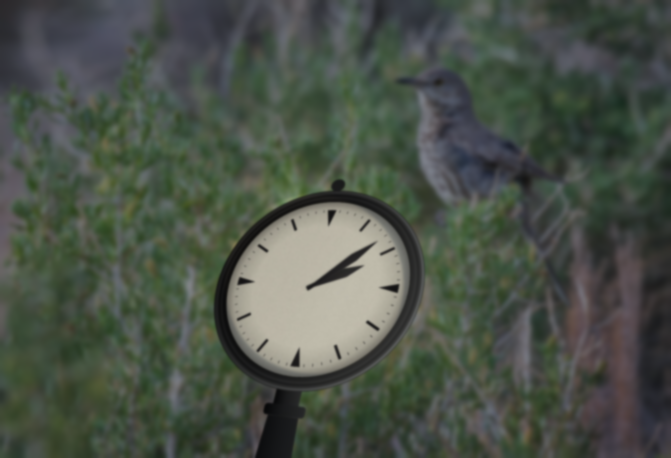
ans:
**2:08**
